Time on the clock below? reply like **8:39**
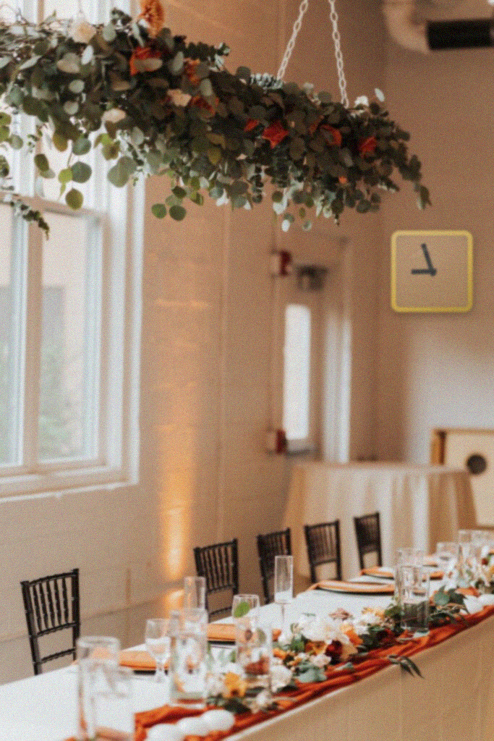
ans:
**8:57**
